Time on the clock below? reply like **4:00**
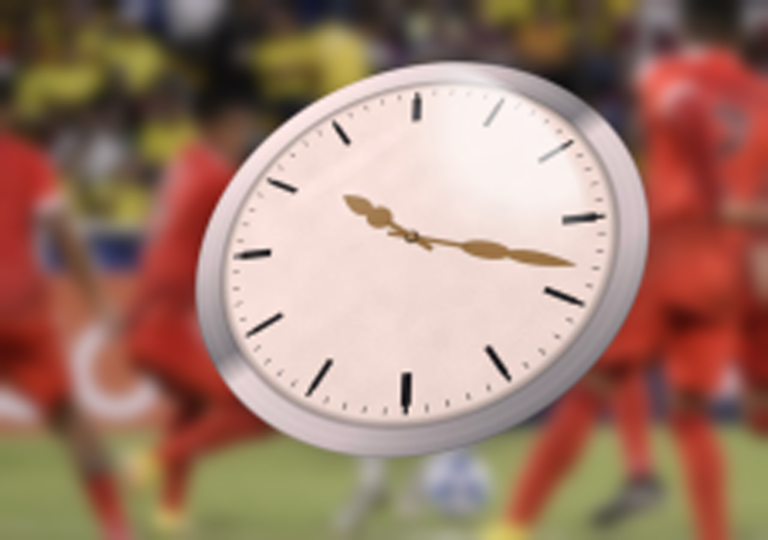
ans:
**10:18**
